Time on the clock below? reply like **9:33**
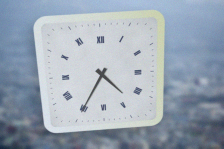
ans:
**4:35**
